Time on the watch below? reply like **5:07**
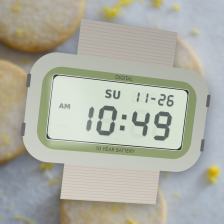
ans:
**10:49**
